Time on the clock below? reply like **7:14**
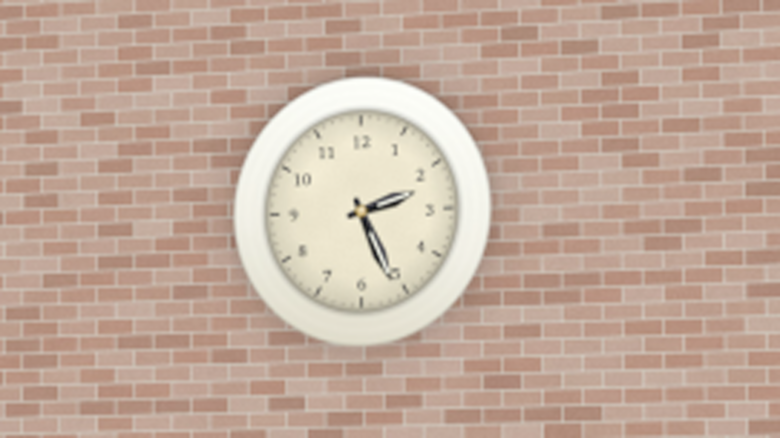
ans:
**2:26**
